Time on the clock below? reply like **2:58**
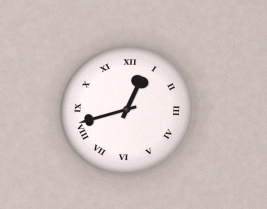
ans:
**12:42**
